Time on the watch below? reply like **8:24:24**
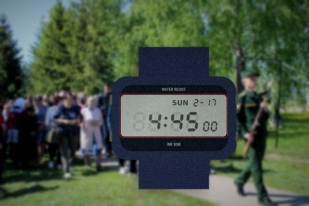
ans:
**4:45:00**
